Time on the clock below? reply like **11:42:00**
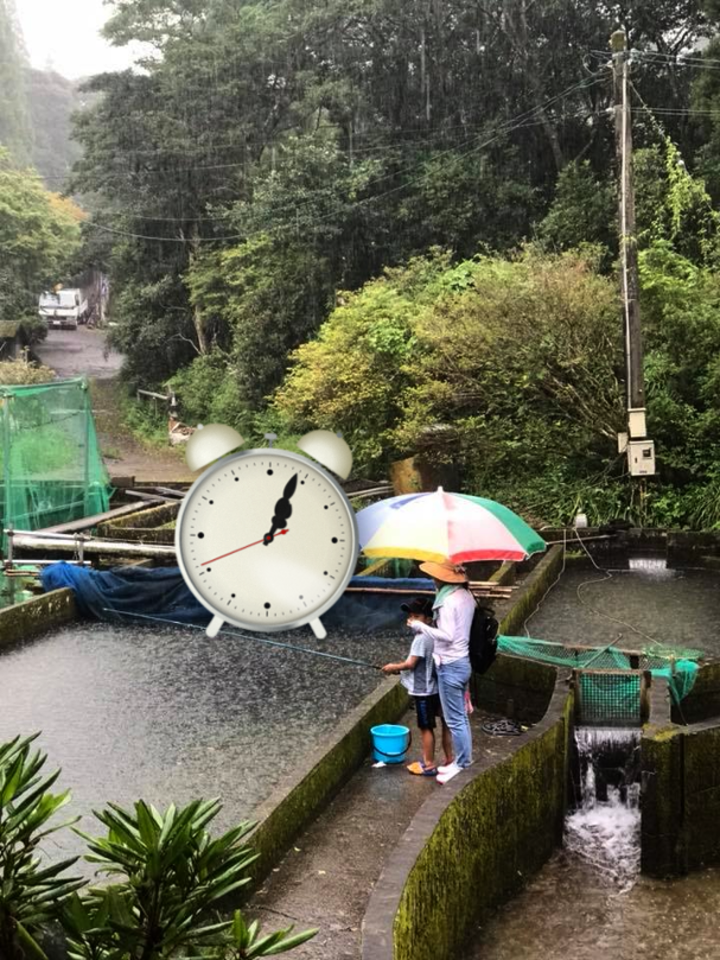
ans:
**1:03:41**
